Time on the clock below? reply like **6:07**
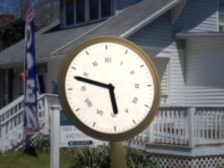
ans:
**5:48**
